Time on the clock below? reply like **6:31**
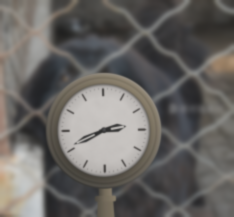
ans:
**2:41**
